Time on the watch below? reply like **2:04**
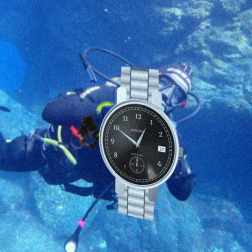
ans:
**12:50**
